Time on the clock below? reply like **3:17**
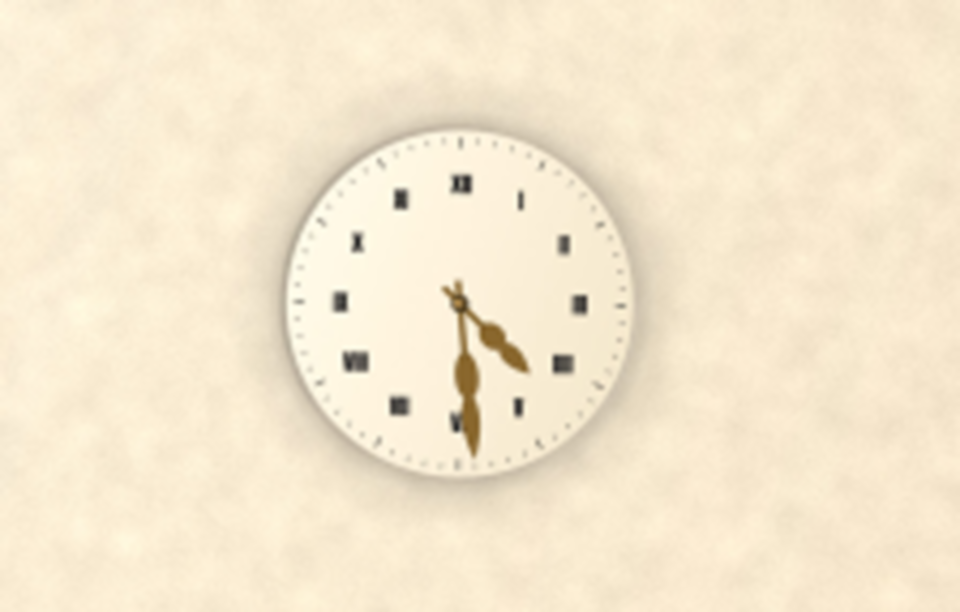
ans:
**4:29**
